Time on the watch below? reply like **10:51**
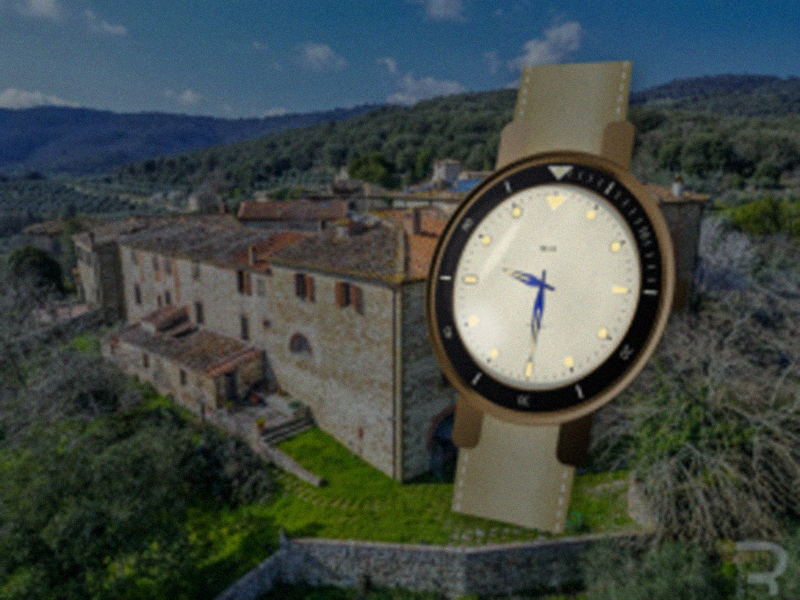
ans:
**9:30**
